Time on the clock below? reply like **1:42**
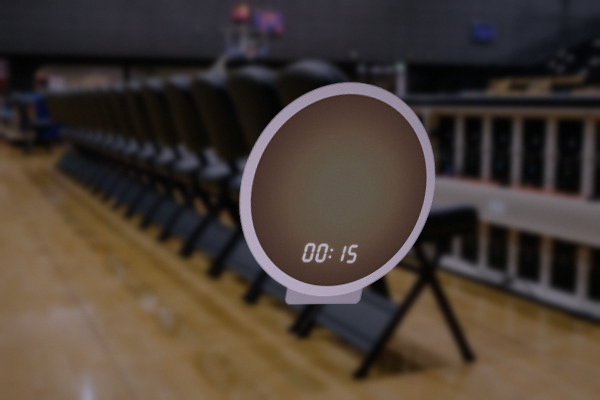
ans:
**0:15**
